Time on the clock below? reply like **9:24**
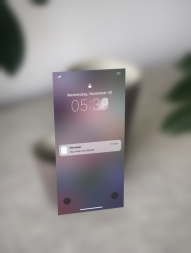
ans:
**5:39**
